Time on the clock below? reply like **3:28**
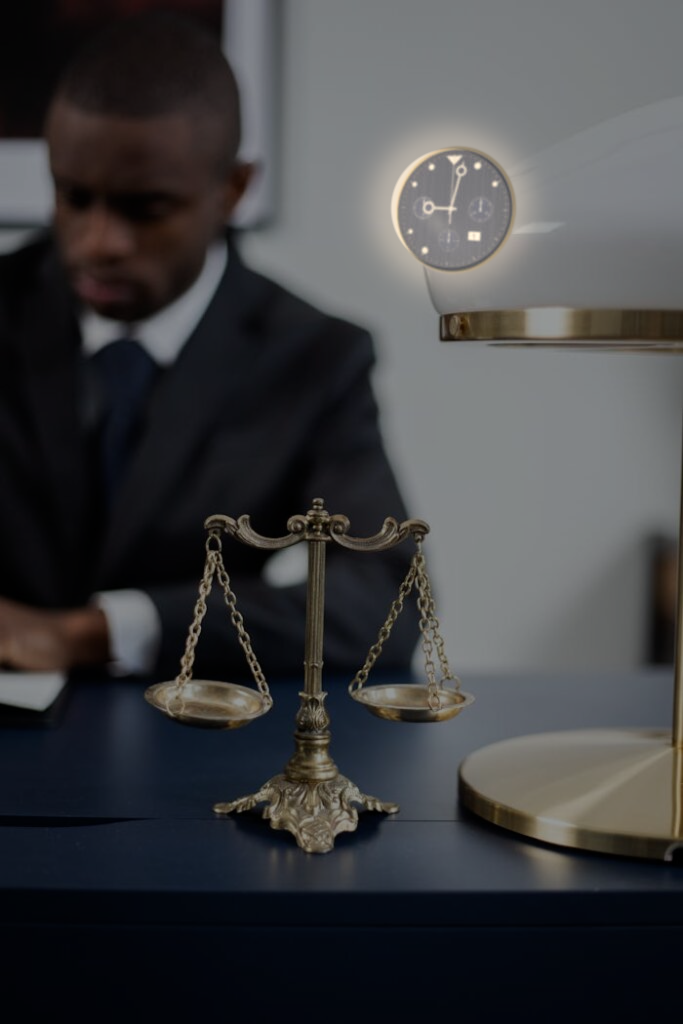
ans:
**9:02**
